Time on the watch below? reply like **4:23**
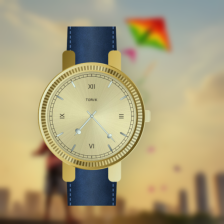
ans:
**7:23**
